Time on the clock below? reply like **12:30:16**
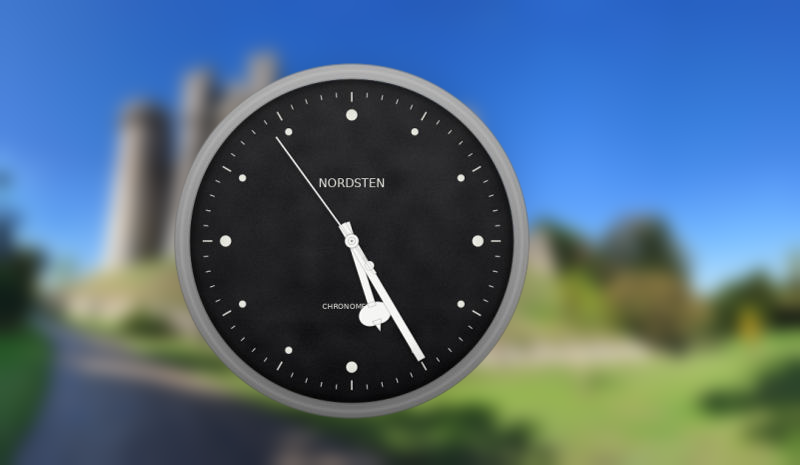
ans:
**5:24:54**
